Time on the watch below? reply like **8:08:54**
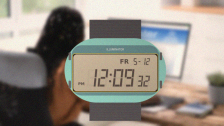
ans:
**12:09:32**
